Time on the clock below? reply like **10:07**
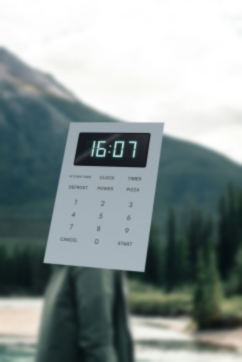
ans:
**16:07**
